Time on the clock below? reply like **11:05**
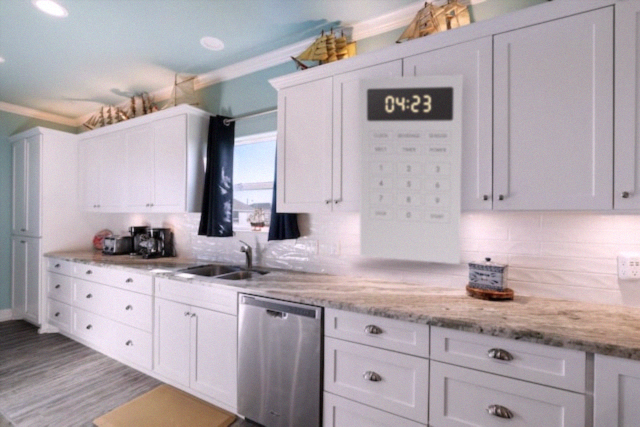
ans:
**4:23**
